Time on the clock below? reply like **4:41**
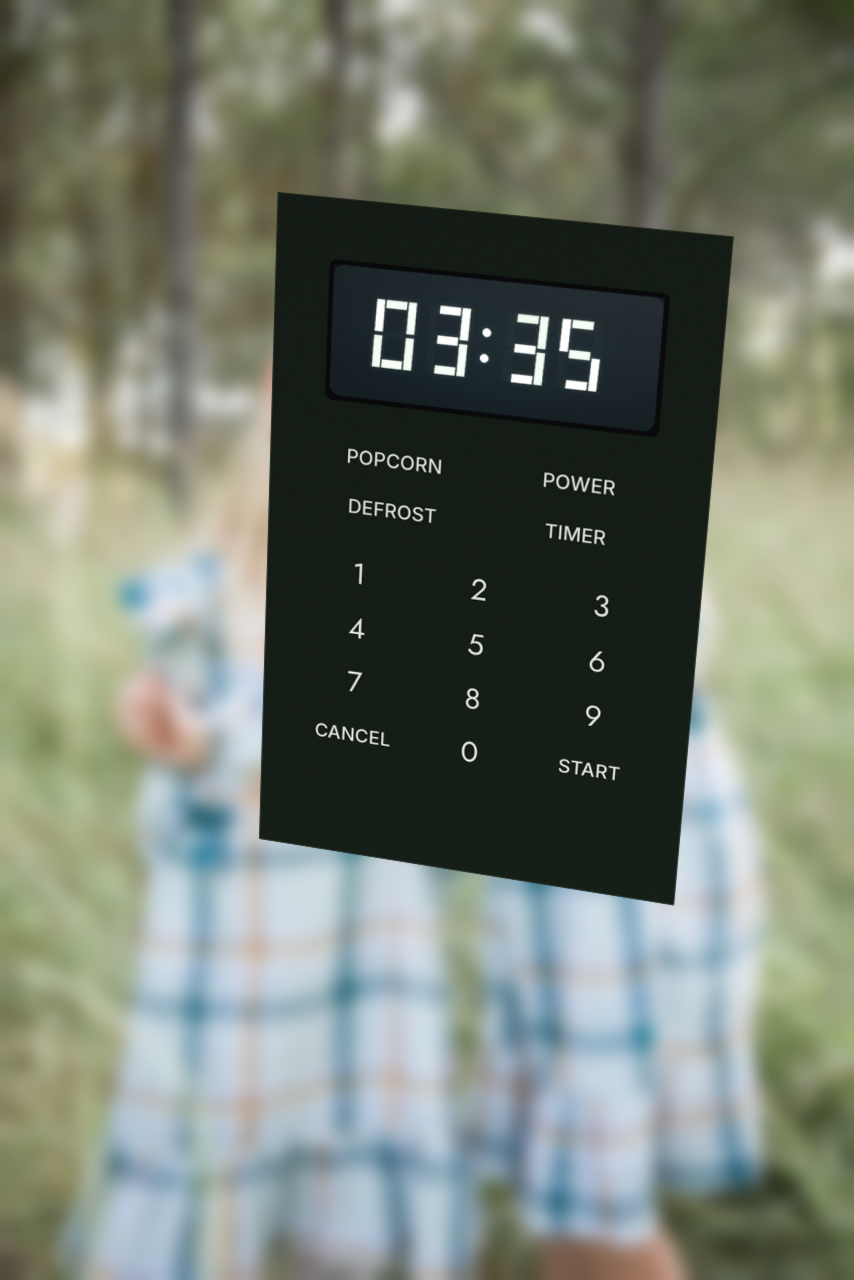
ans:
**3:35**
